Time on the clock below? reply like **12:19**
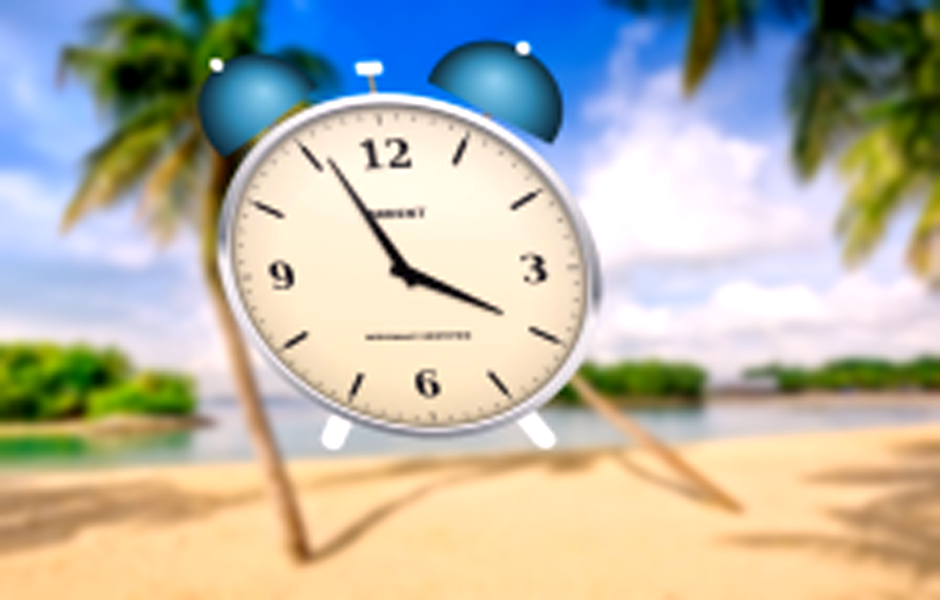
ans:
**3:56**
